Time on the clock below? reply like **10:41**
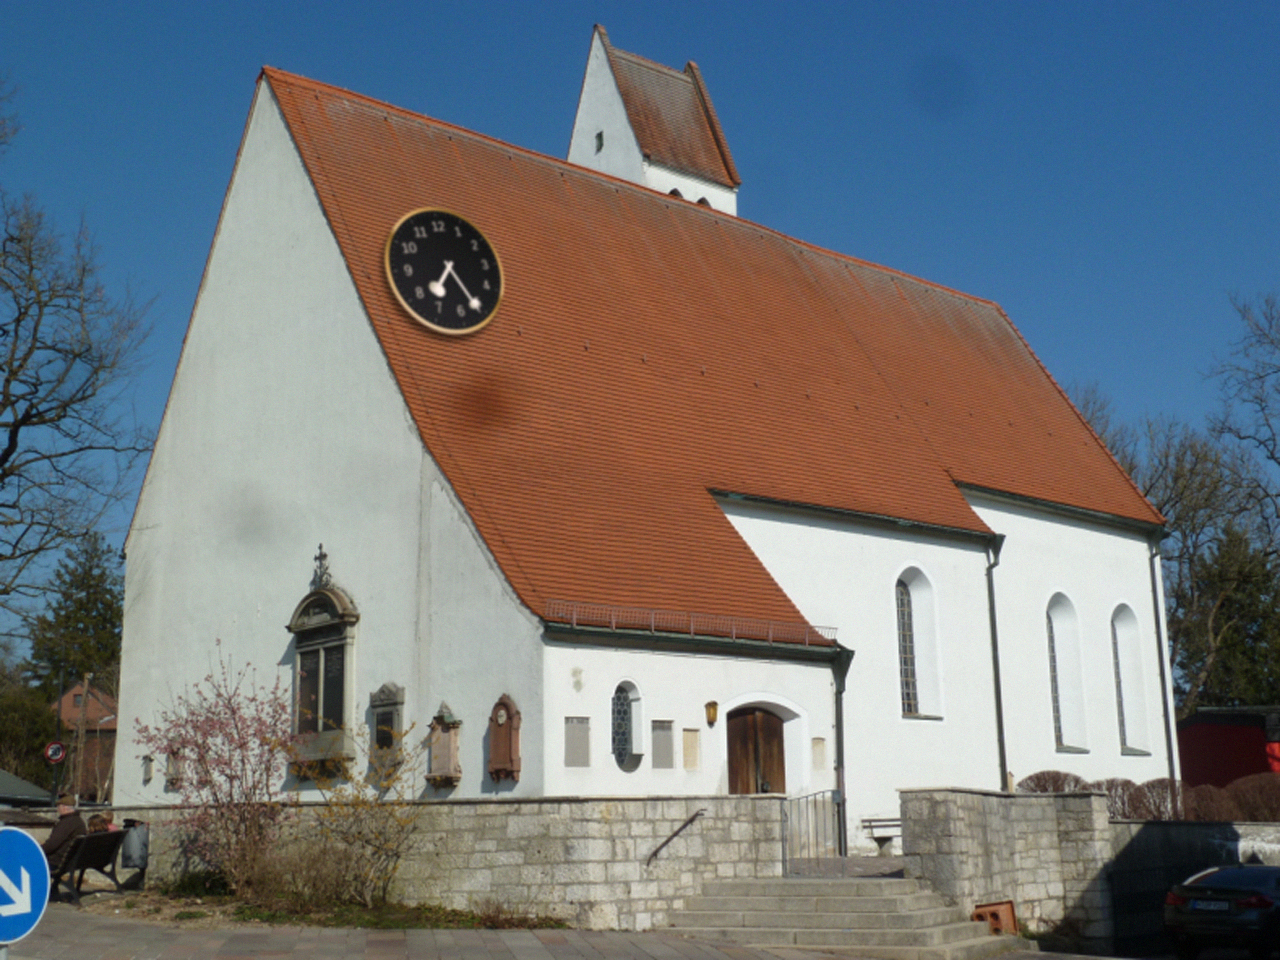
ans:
**7:26**
